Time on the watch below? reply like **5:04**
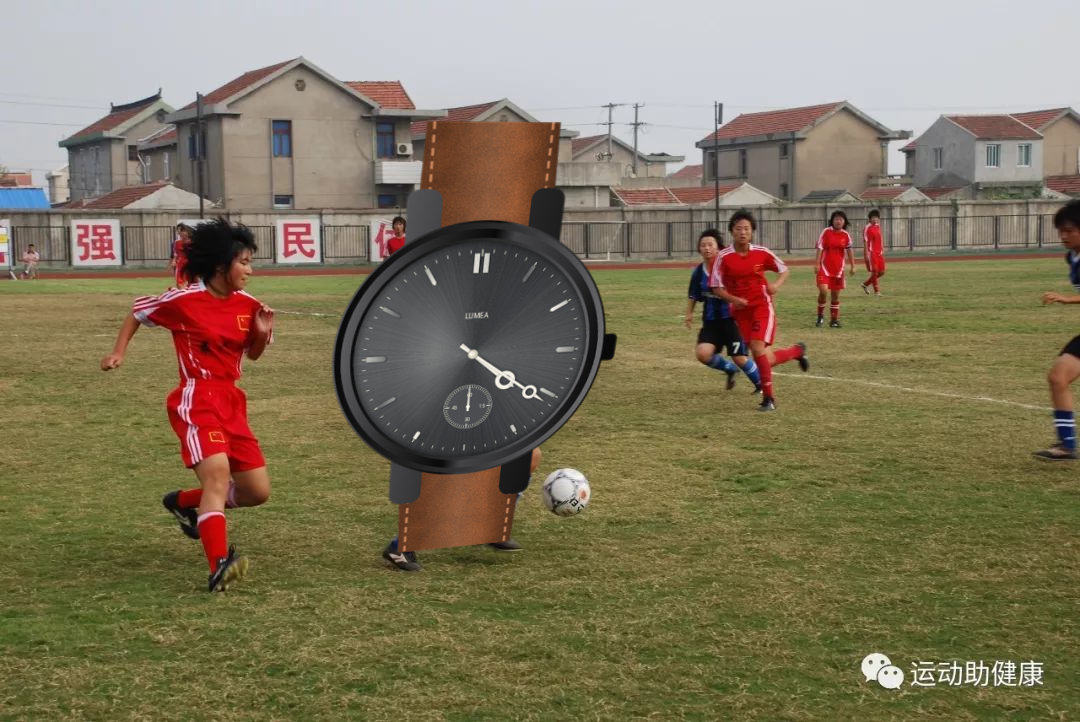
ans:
**4:21**
